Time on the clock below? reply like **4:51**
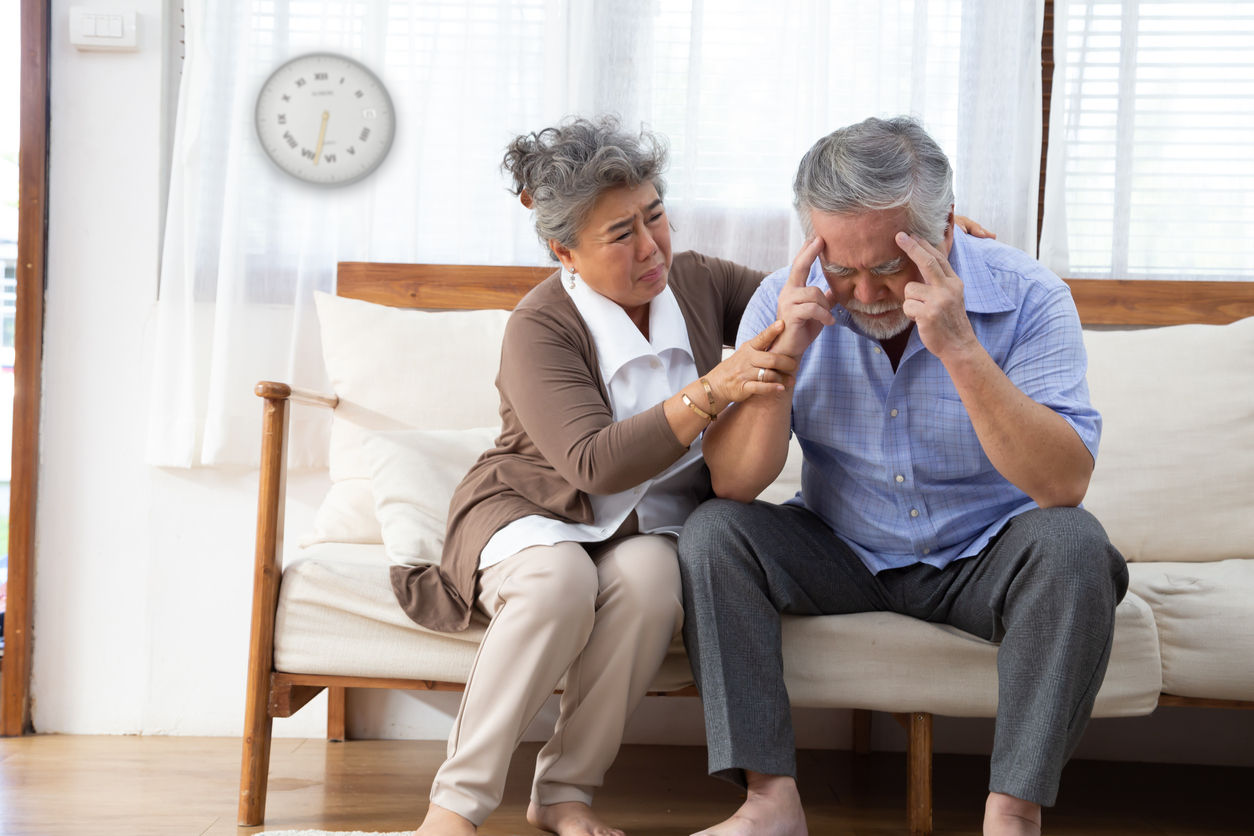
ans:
**6:33**
